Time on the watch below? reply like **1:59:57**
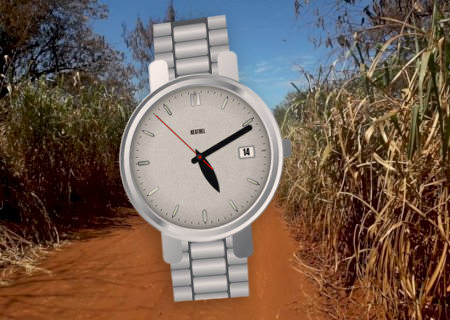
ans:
**5:10:53**
